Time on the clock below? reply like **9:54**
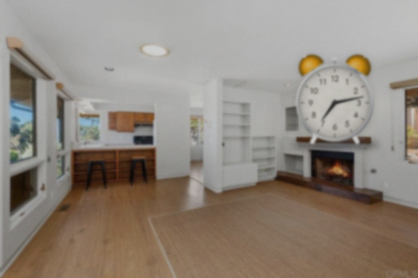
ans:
**7:13**
